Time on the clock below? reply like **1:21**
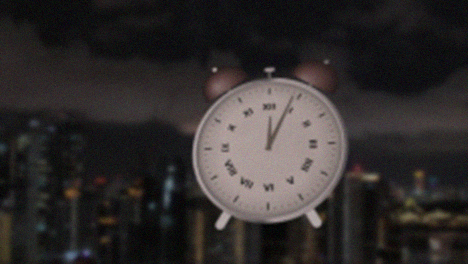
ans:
**12:04**
